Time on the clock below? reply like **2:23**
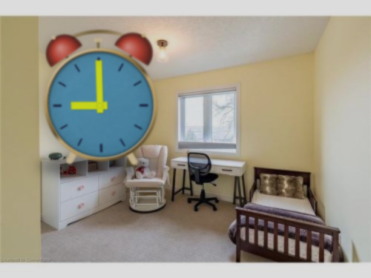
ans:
**9:00**
